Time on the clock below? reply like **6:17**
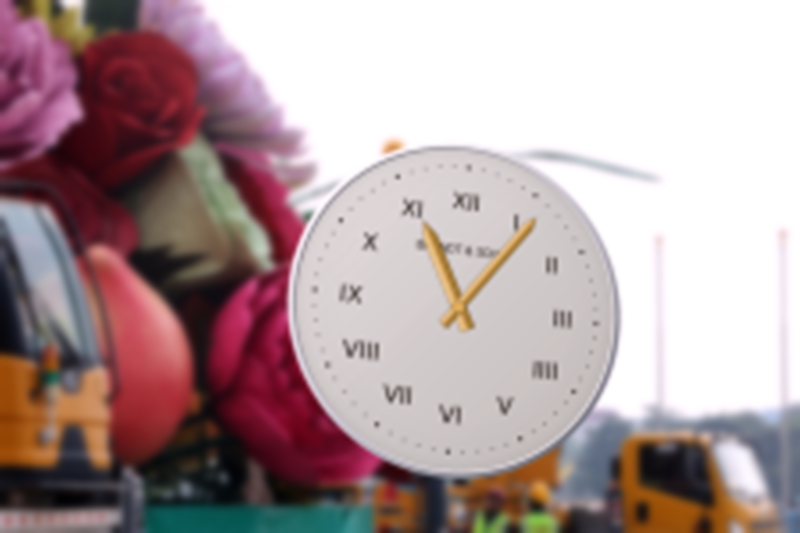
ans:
**11:06**
